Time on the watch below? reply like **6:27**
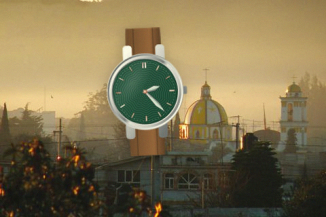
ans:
**2:23**
